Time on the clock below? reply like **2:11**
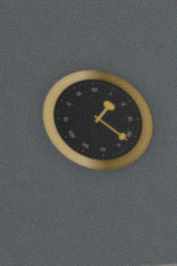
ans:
**1:22**
